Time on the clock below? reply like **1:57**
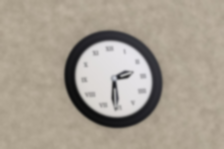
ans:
**2:31**
